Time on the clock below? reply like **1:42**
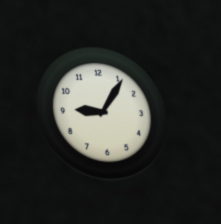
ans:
**9:06**
